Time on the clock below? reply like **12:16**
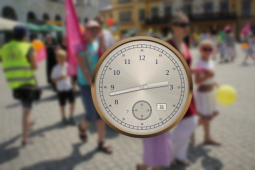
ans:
**2:43**
